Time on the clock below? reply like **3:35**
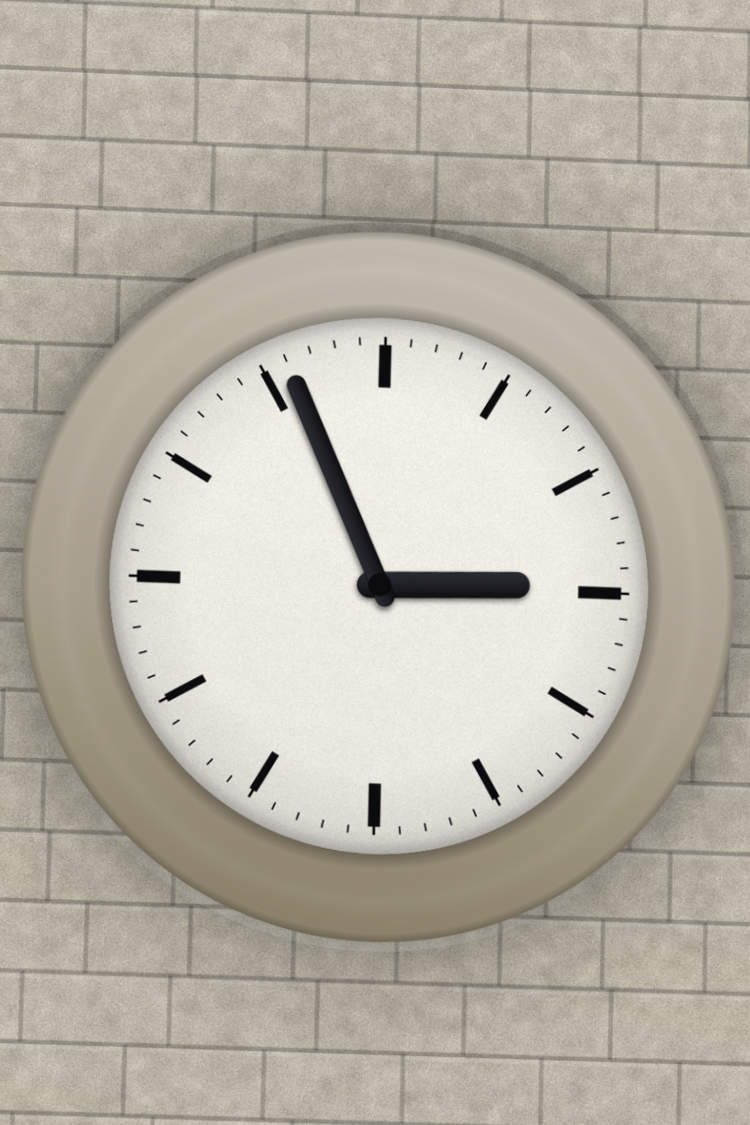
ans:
**2:56**
